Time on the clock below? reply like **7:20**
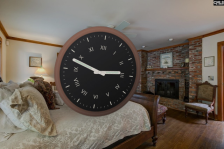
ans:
**2:48**
